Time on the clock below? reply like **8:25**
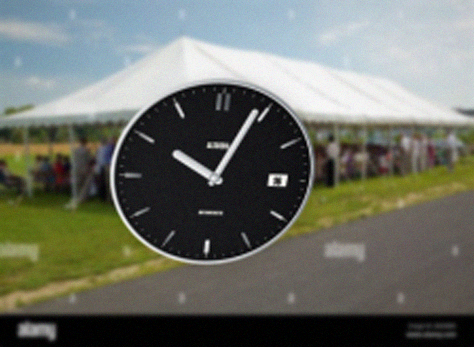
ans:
**10:04**
